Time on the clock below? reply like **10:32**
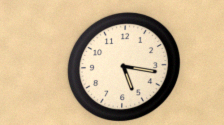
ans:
**5:17**
